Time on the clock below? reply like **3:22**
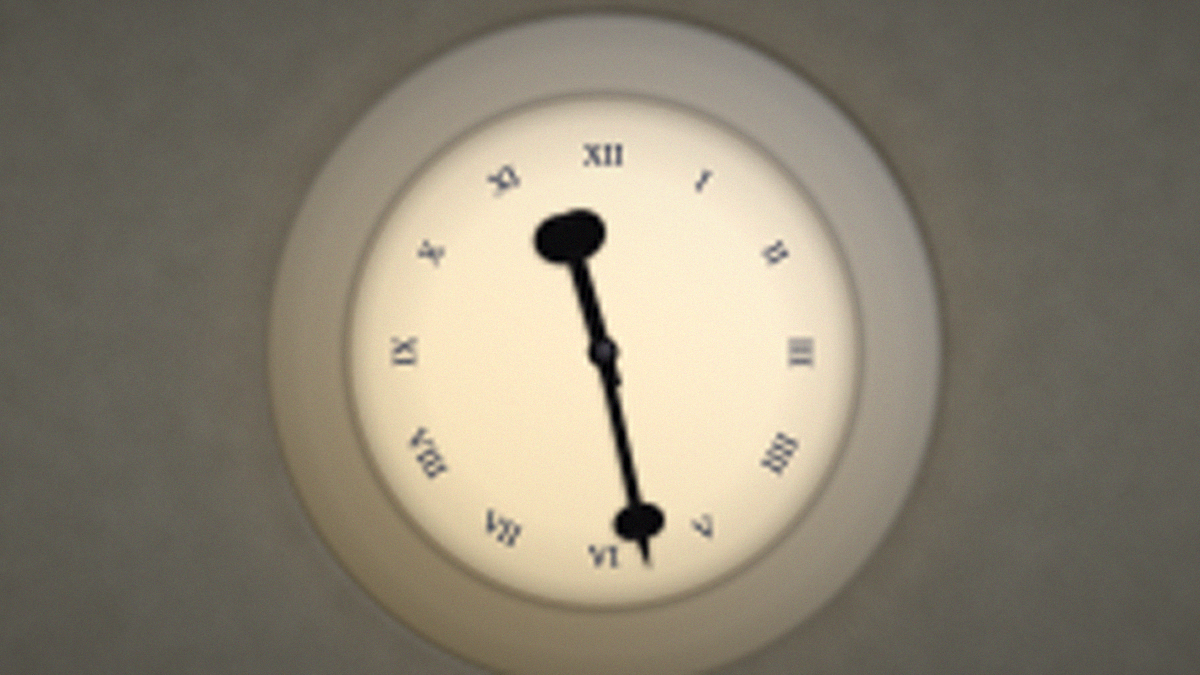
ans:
**11:28**
